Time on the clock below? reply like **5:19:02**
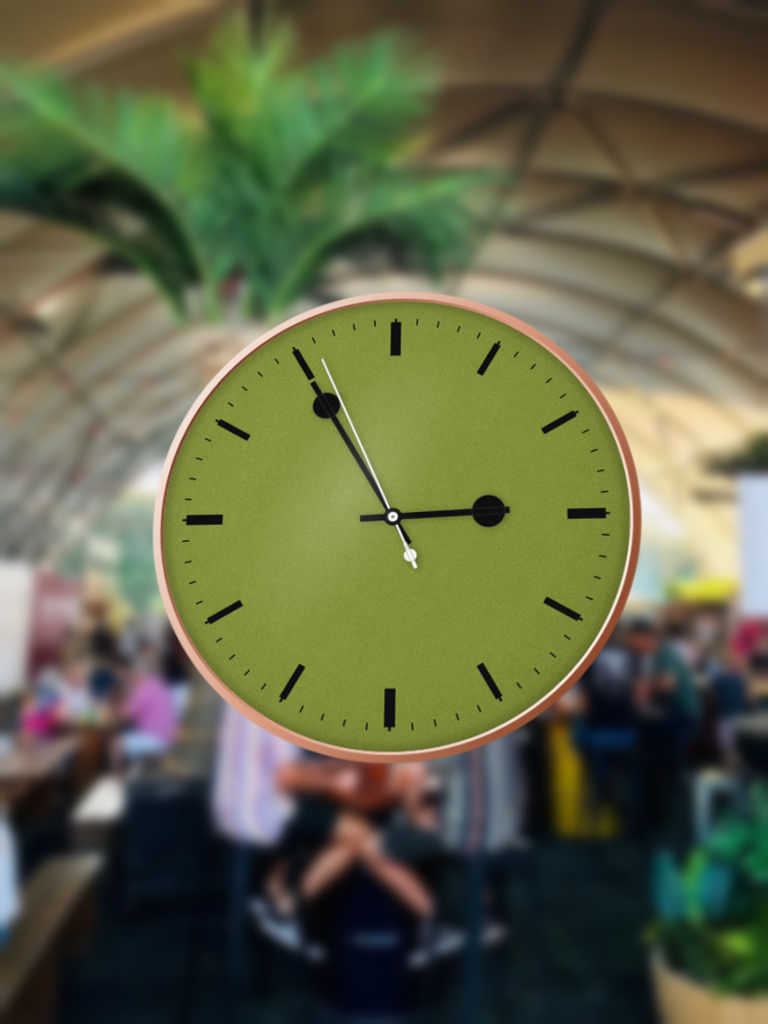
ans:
**2:54:56**
